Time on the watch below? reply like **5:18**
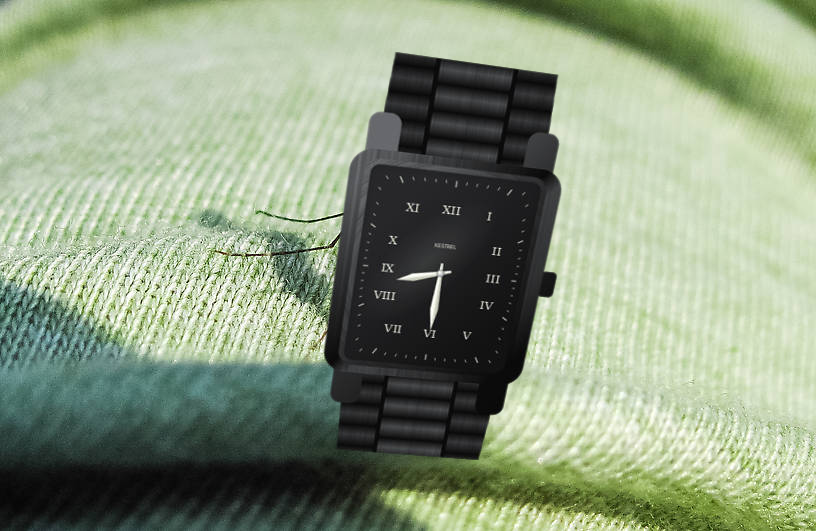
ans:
**8:30**
